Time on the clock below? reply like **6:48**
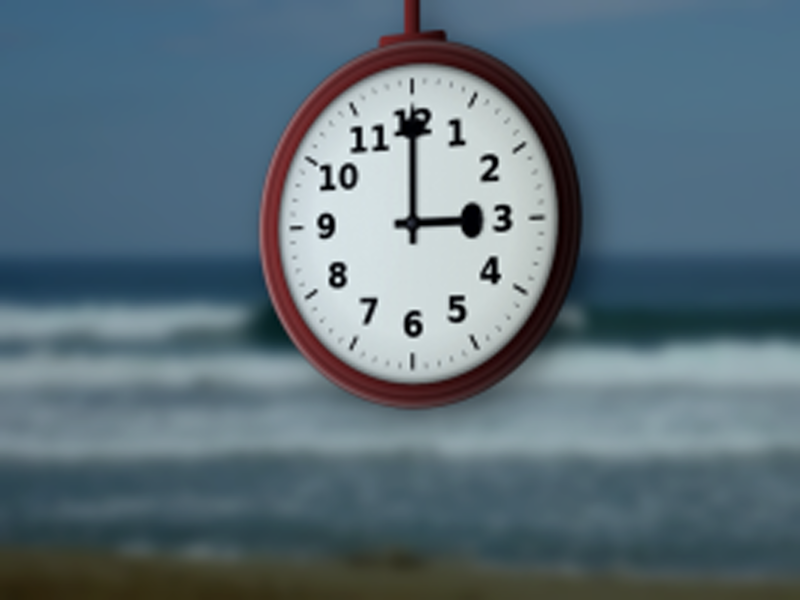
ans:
**3:00**
